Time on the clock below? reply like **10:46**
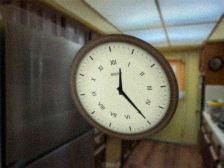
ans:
**12:25**
